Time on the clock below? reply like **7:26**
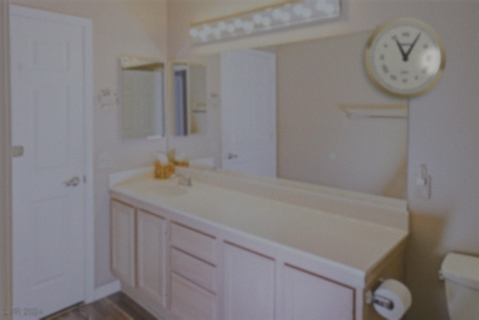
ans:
**11:05**
